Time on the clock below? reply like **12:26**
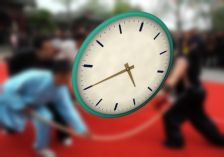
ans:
**4:40**
